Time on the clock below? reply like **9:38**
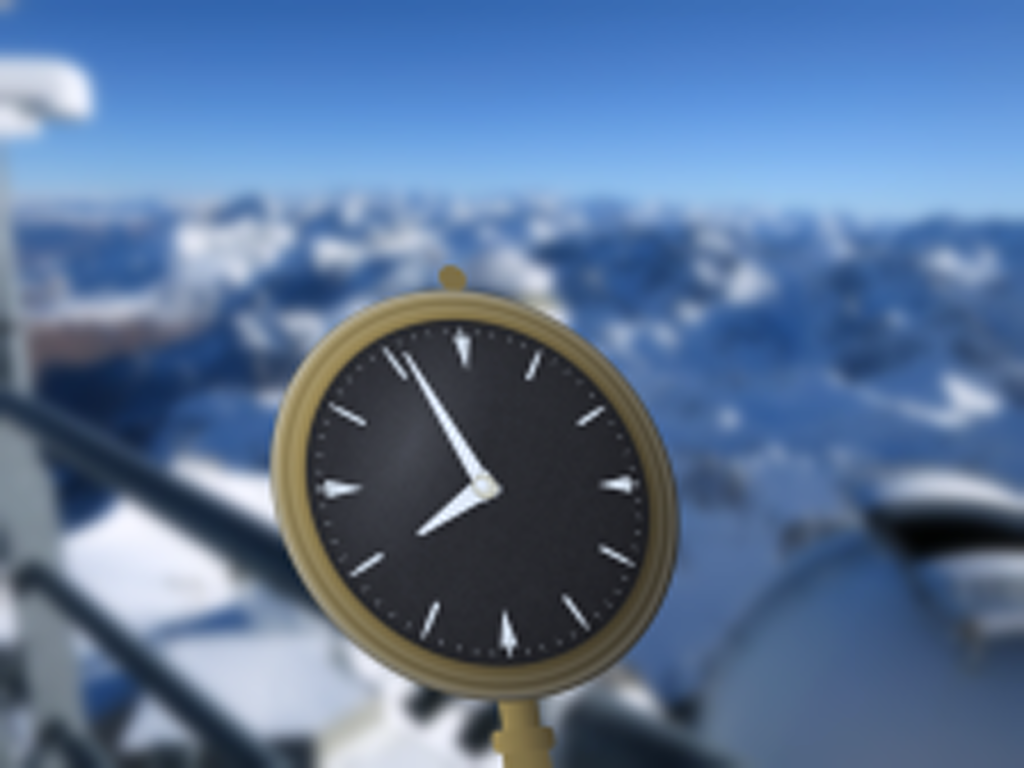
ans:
**7:56**
